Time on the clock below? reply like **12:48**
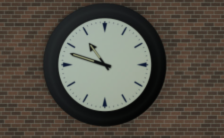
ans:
**10:48**
